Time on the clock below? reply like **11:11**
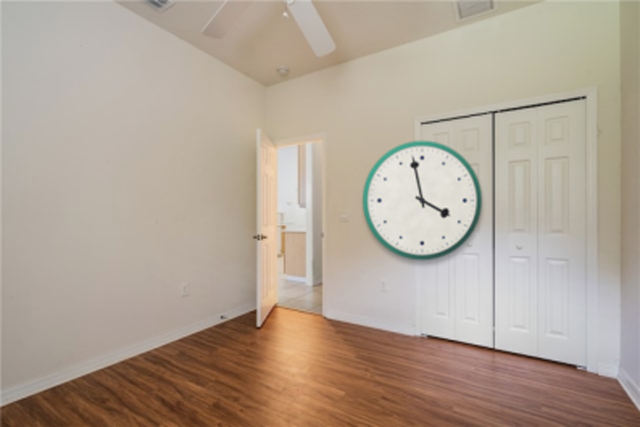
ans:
**3:58**
